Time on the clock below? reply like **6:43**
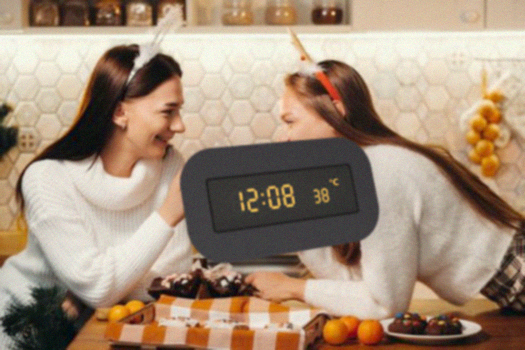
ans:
**12:08**
